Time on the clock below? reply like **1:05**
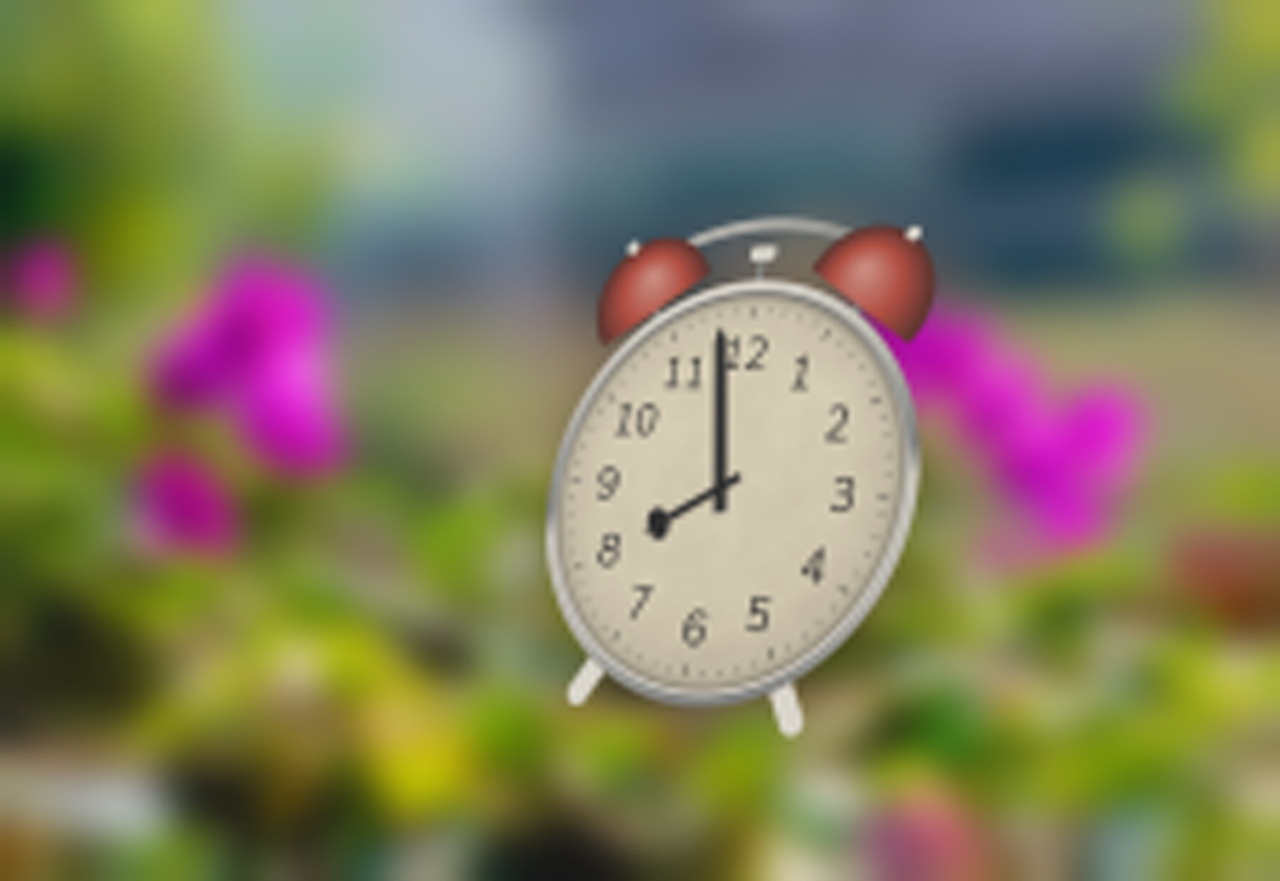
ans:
**7:58**
